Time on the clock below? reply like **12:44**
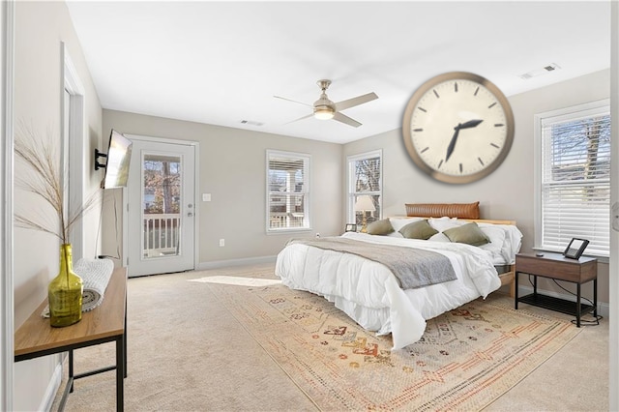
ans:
**2:34**
